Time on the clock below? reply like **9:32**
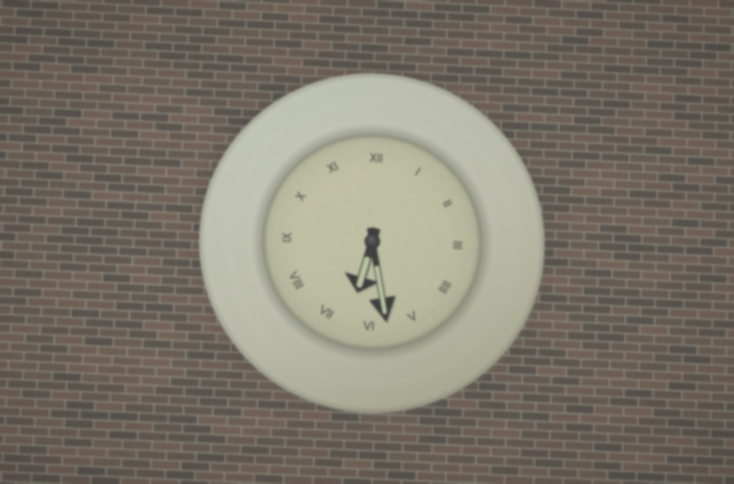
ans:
**6:28**
